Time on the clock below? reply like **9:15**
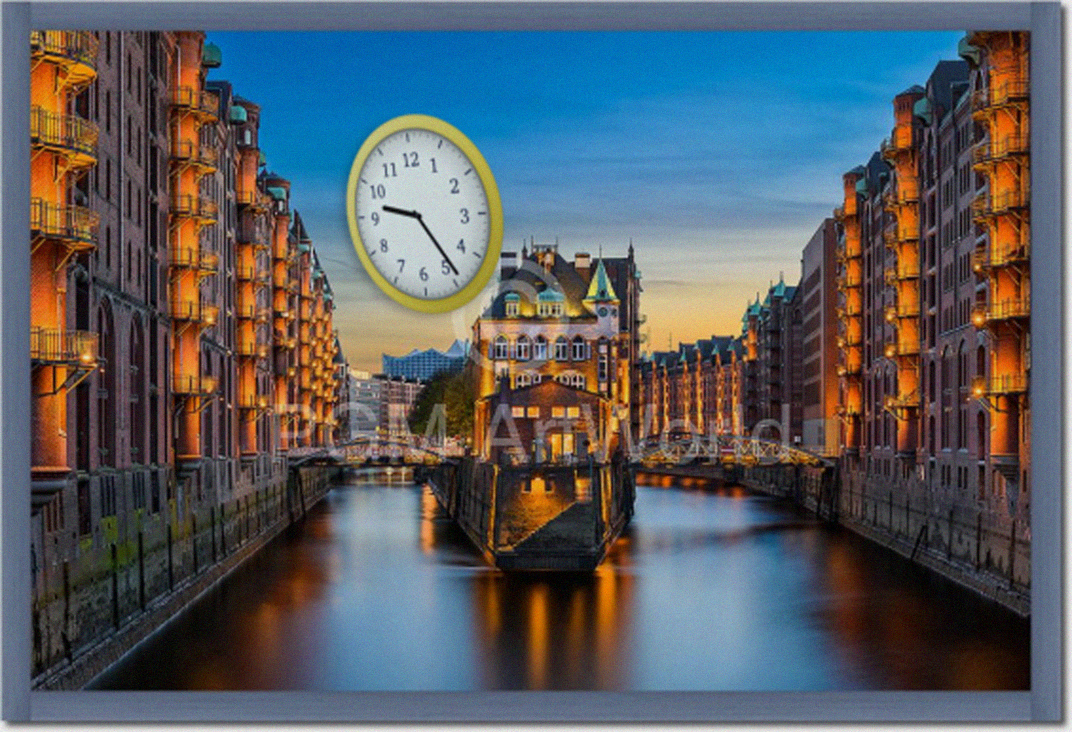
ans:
**9:24**
